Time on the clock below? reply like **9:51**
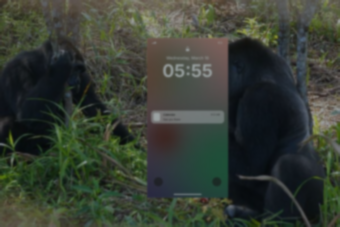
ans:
**5:55**
